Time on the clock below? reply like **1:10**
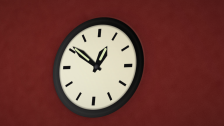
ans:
**12:51**
